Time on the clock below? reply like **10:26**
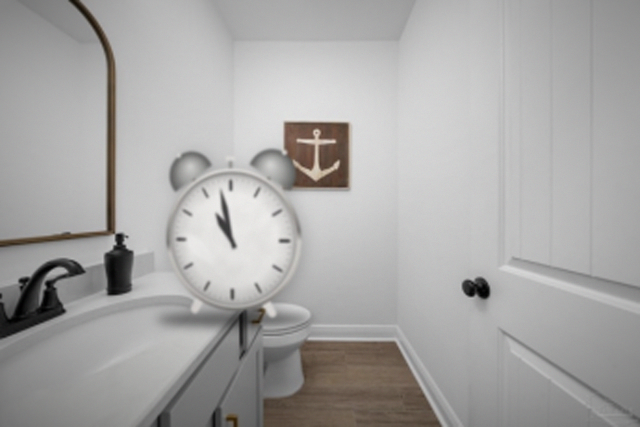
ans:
**10:58**
